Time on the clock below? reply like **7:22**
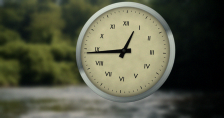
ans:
**12:44**
